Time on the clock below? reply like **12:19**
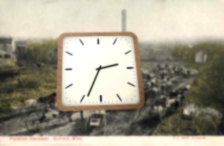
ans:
**2:34**
